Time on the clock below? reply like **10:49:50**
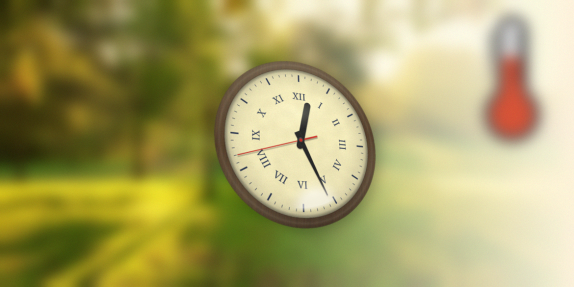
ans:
**12:25:42**
